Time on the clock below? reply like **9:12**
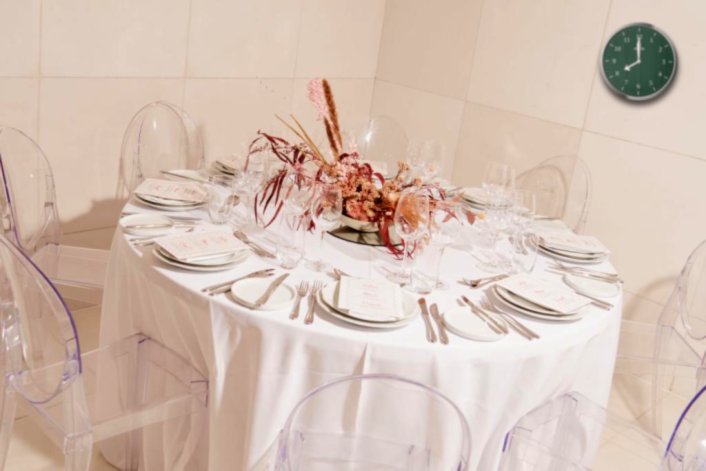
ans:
**8:00**
